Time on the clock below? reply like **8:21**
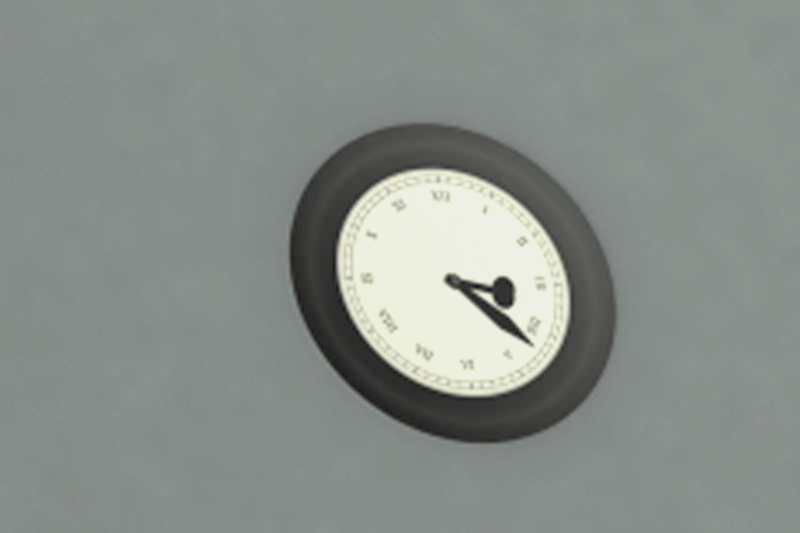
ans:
**3:22**
